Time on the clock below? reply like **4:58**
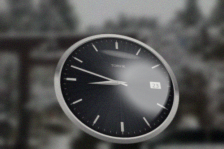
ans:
**8:48**
